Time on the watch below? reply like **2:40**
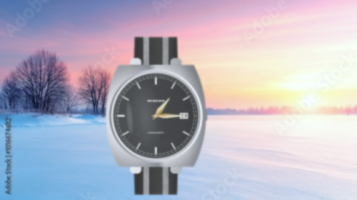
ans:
**1:15**
